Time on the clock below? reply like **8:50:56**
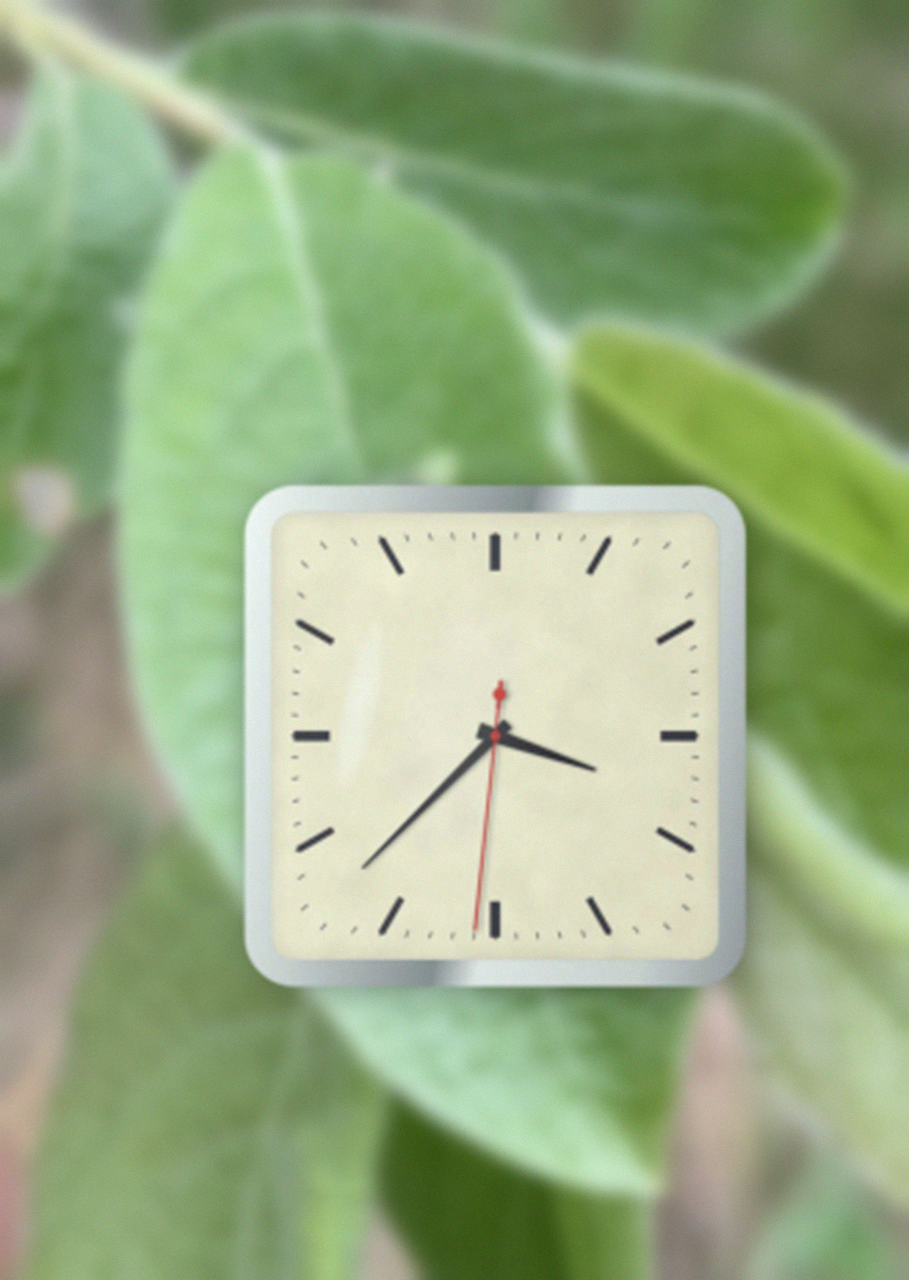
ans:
**3:37:31**
